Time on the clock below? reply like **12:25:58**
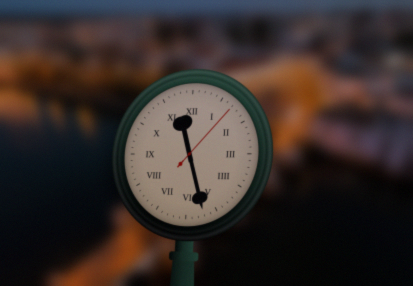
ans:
**11:27:07**
